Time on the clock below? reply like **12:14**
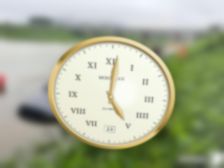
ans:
**5:01**
